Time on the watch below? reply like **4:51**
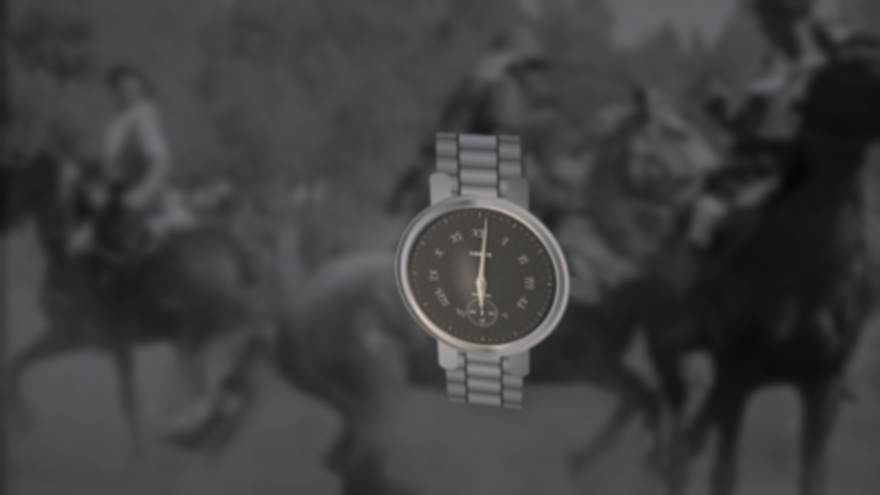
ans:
**6:01**
